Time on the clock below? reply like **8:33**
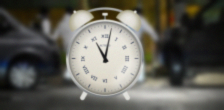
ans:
**11:02**
